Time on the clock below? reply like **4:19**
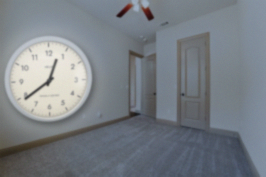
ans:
**12:39**
